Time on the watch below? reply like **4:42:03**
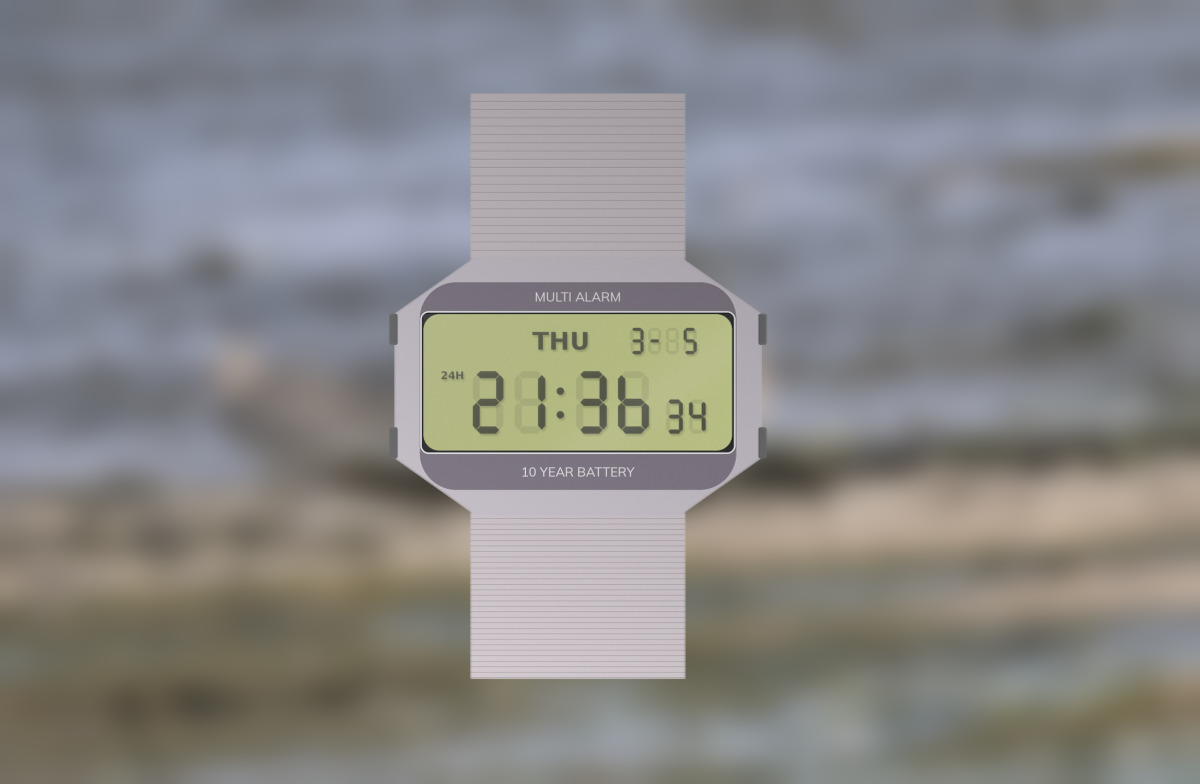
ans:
**21:36:34**
